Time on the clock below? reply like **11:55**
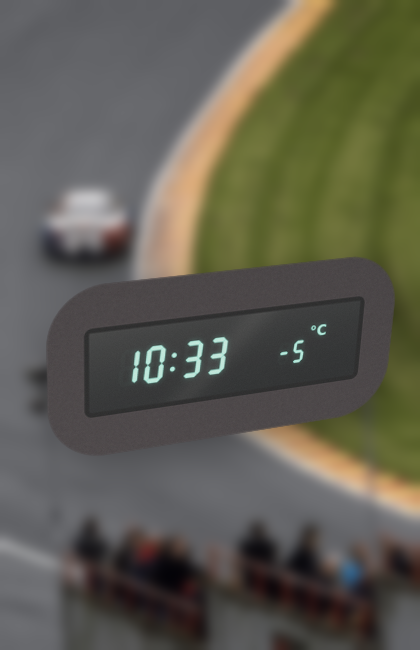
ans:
**10:33**
